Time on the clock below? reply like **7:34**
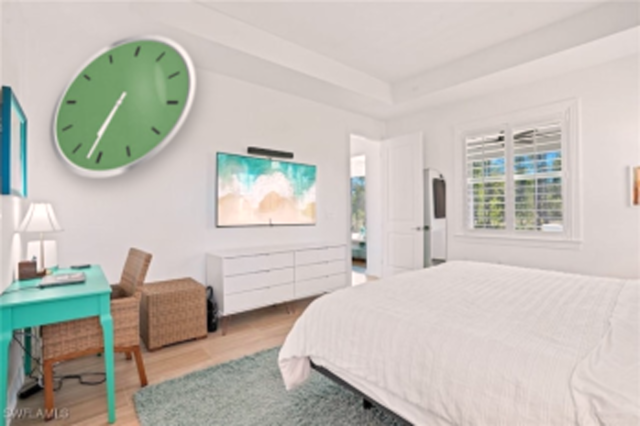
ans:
**6:32**
